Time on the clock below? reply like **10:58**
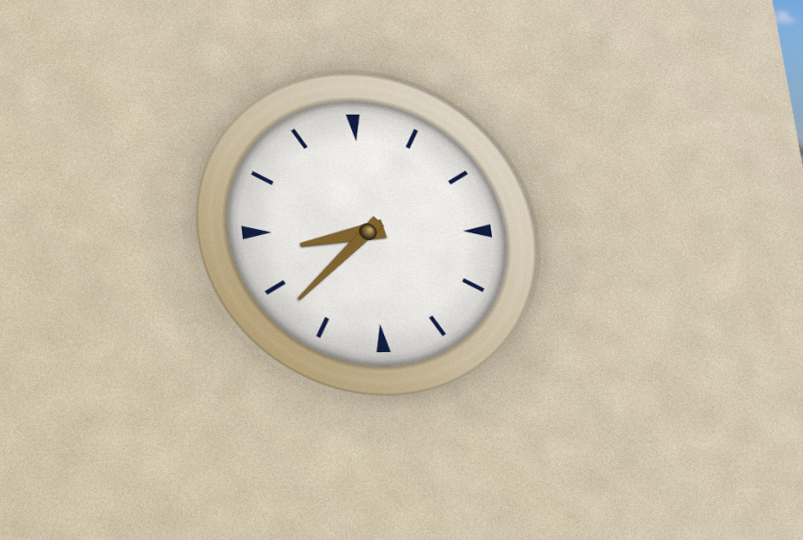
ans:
**8:38**
